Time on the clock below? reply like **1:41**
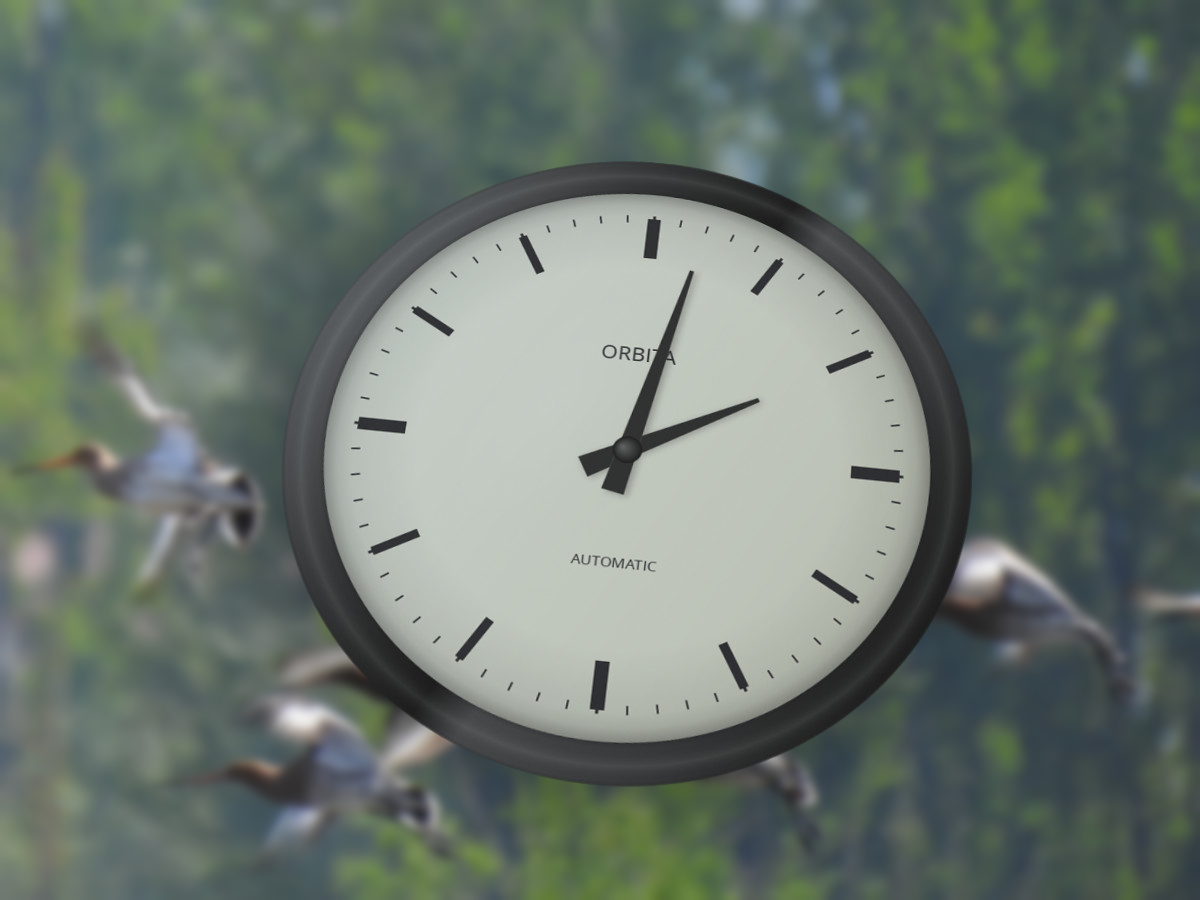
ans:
**2:02**
